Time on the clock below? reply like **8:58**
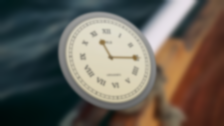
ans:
**11:15**
